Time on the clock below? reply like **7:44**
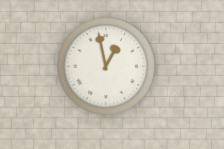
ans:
**12:58**
